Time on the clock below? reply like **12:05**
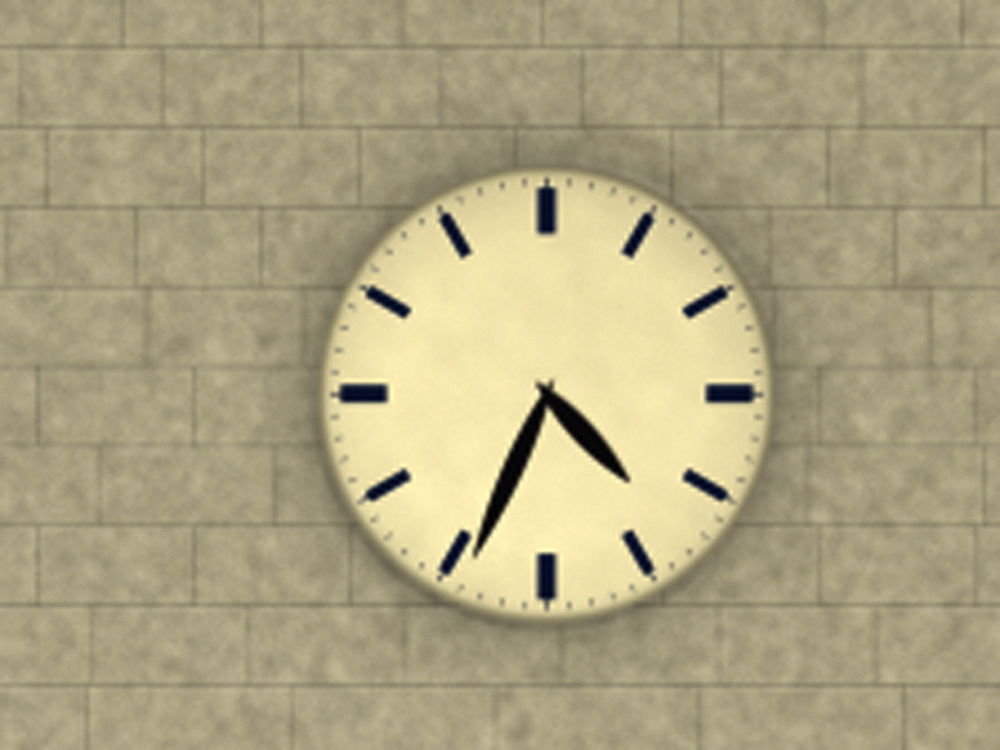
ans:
**4:34**
